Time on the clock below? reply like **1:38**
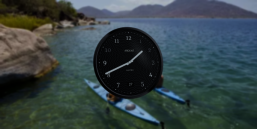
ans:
**1:41**
